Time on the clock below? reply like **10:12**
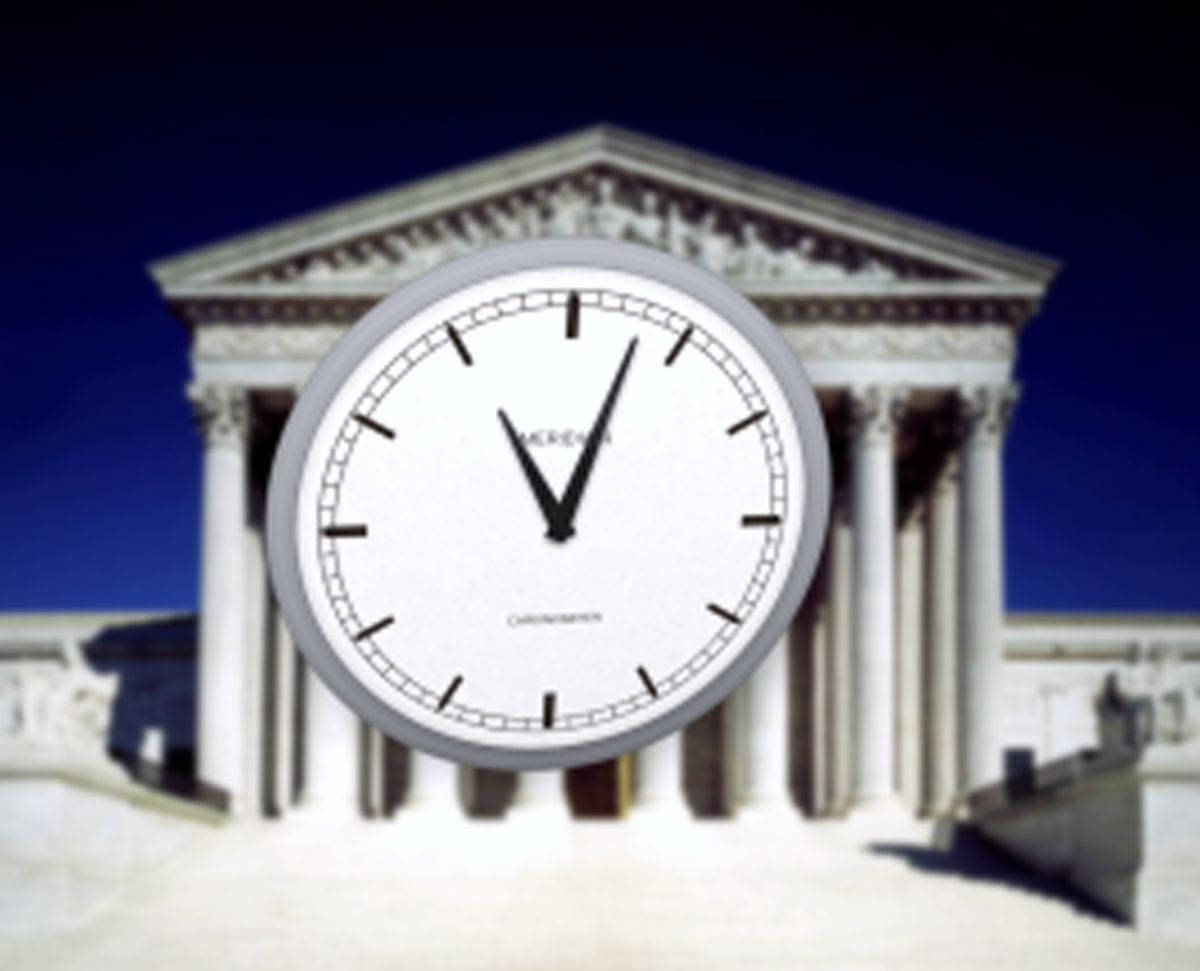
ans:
**11:03**
